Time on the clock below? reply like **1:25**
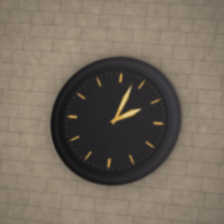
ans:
**2:03**
